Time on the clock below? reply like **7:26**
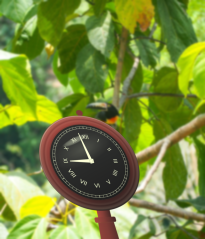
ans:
**8:58**
